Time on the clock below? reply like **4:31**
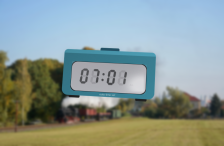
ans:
**7:01**
